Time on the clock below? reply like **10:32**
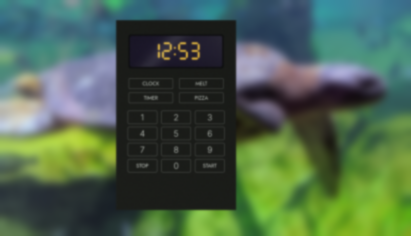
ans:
**12:53**
